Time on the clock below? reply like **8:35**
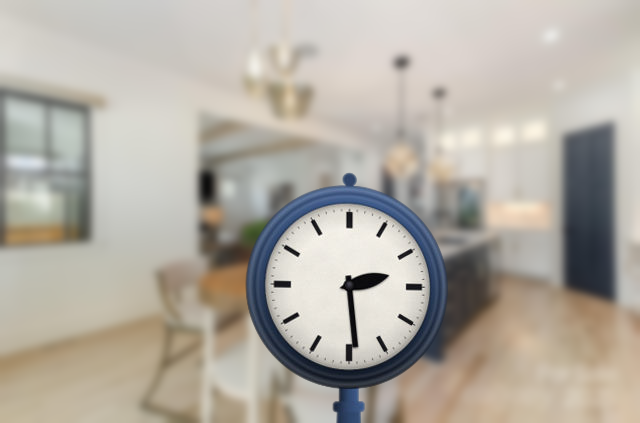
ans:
**2:29**
